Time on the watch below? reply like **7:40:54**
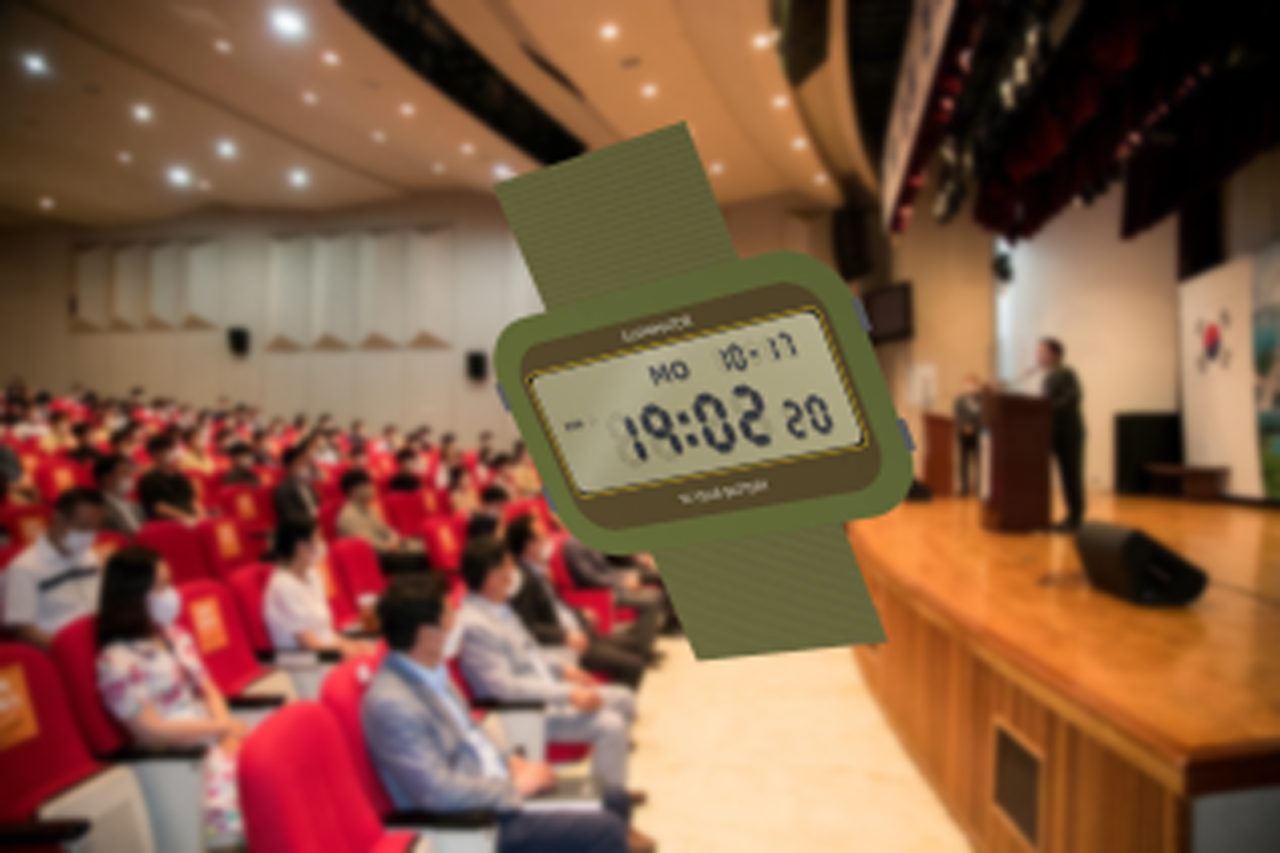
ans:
**19:02:20**
